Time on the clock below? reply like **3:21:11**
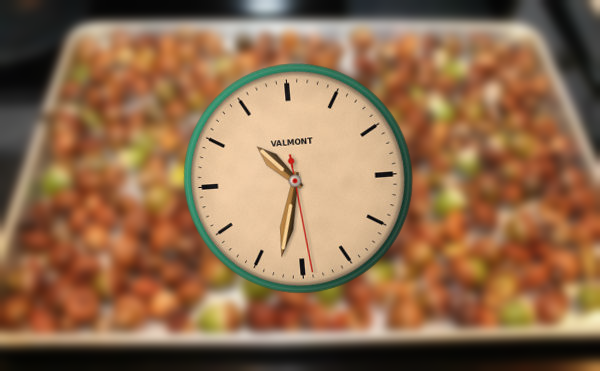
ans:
**10:32:29**
